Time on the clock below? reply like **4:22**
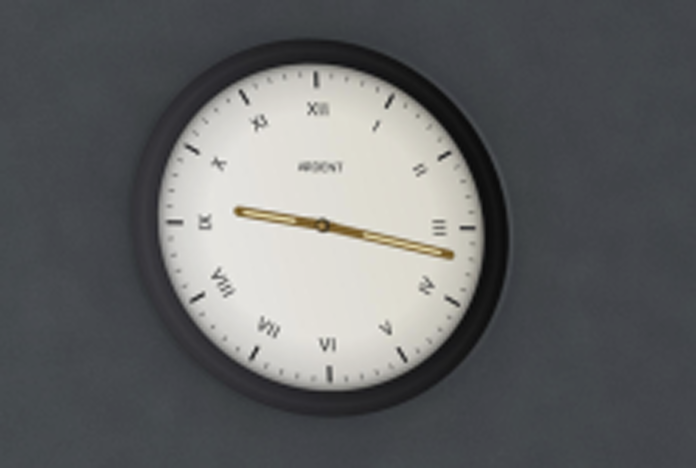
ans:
**9:17**
